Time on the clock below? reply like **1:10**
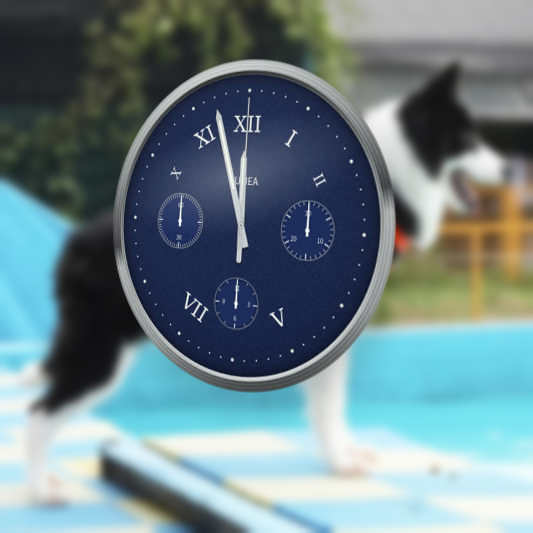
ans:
**11:57**
